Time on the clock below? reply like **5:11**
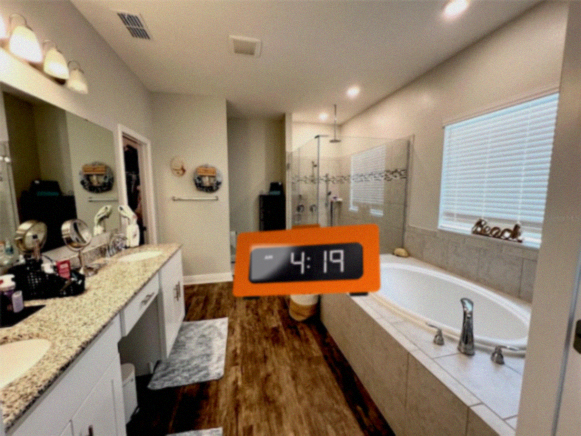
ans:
**4:19**
